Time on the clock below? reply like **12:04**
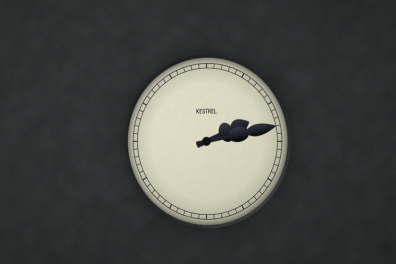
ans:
**2:13**
